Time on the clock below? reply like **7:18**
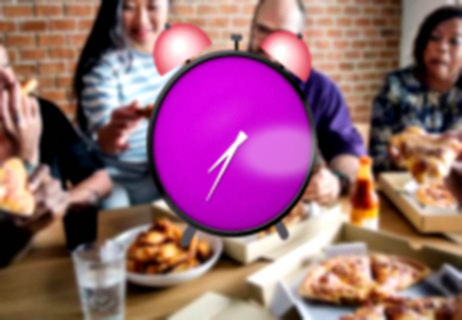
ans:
**7:35**
